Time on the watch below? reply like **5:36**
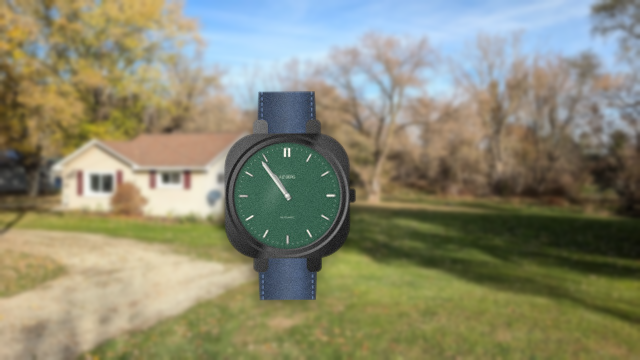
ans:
**10:54**
